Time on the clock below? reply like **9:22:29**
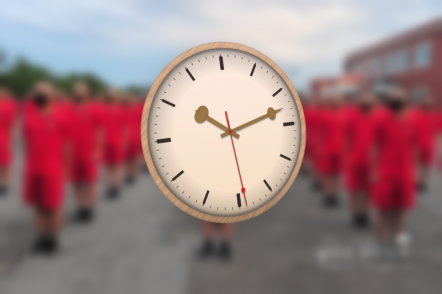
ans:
**10:12:29**
